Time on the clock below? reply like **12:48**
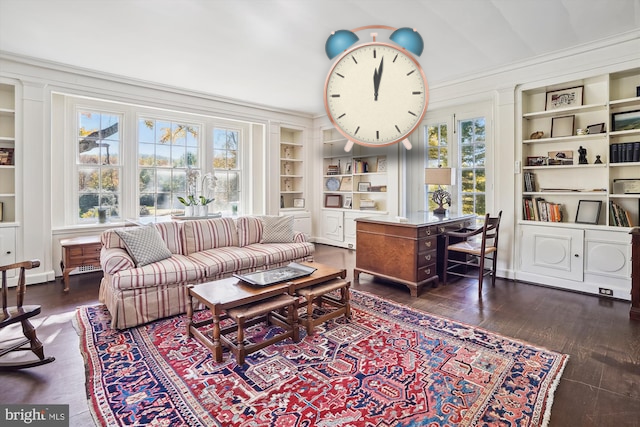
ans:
**12:02**
